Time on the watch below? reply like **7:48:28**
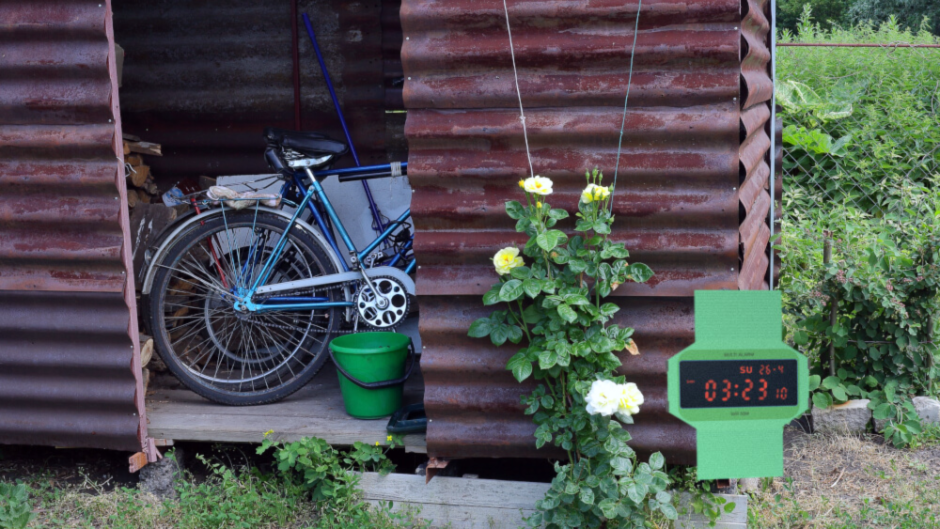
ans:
**3:23:10**
